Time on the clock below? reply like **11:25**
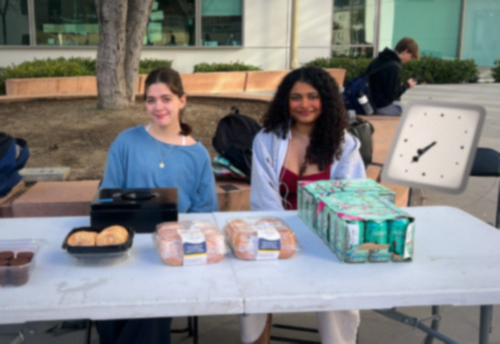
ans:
**7:36**
